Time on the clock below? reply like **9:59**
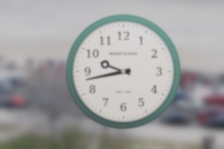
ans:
**9:43**
